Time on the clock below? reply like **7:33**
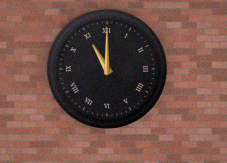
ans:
**11:00**
